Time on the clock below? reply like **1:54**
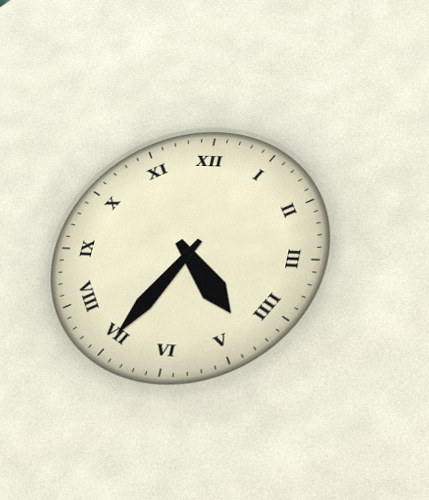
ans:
**4:35**
